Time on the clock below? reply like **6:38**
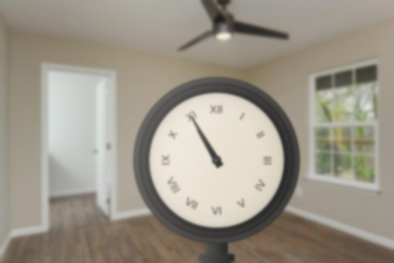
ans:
**10:55**
